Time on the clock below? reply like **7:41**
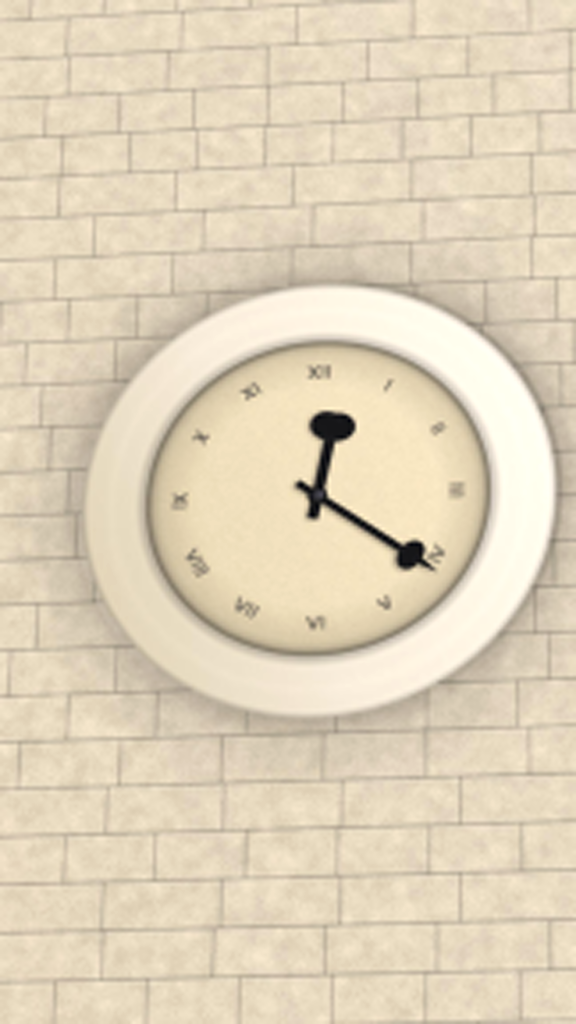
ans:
**12:21**
